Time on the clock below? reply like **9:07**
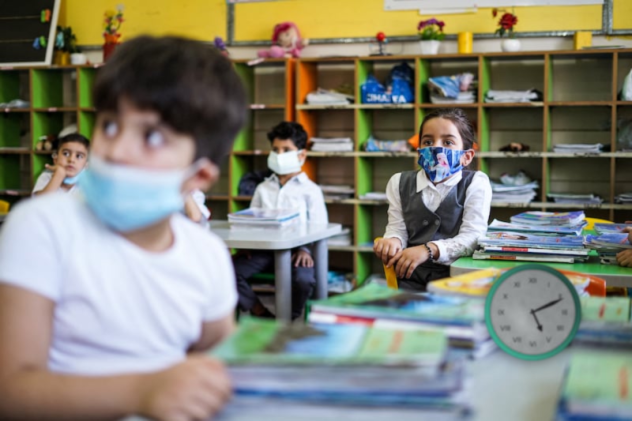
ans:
**5:11**
